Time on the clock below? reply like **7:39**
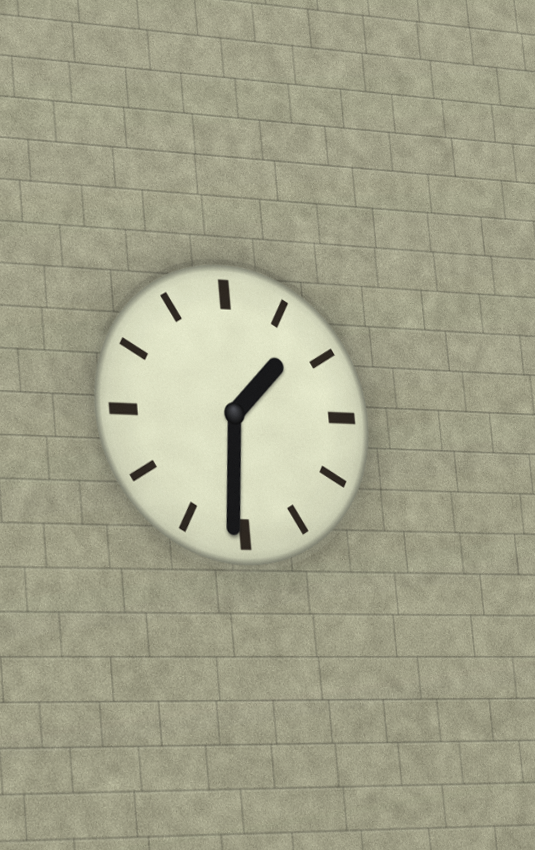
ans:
**1:31**
